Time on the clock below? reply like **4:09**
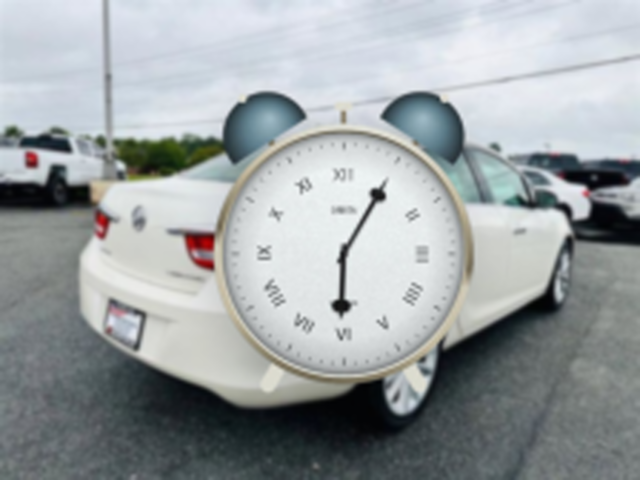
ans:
**6:05**
